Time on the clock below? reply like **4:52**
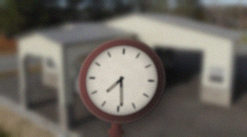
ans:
**7:29**
